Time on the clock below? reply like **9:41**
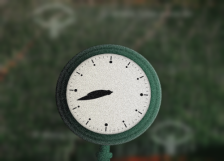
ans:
**8:42**
